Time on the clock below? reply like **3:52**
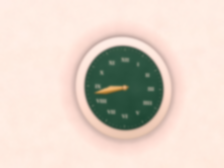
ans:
**8:43**
